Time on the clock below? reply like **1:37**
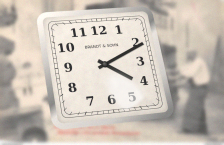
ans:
**4:11**
